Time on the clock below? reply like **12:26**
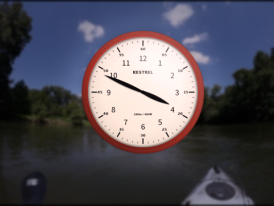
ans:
**3:49**
